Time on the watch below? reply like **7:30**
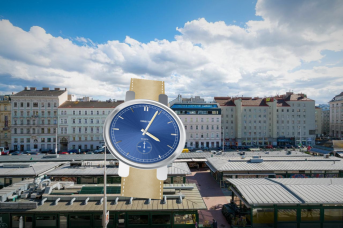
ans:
**4:04**
